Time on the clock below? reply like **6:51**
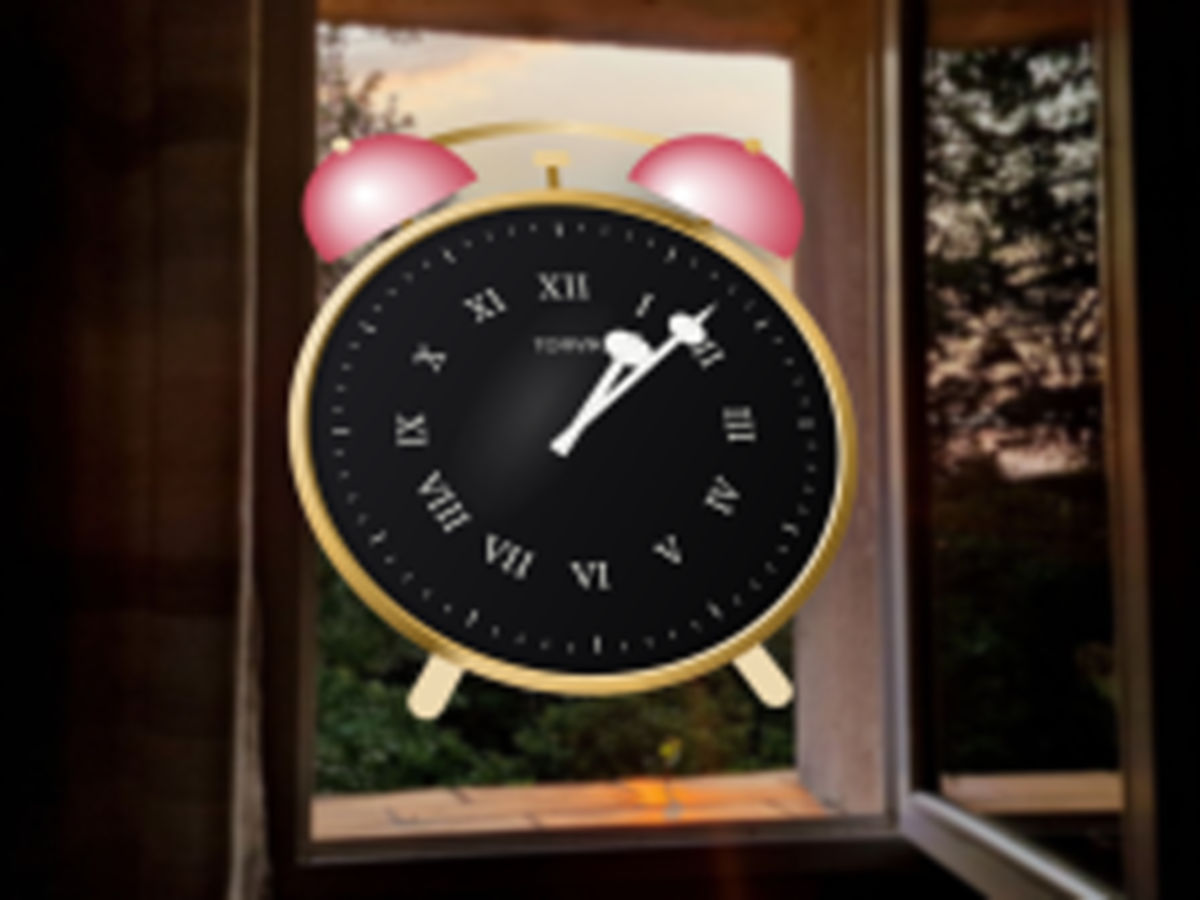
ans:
**1:08**
